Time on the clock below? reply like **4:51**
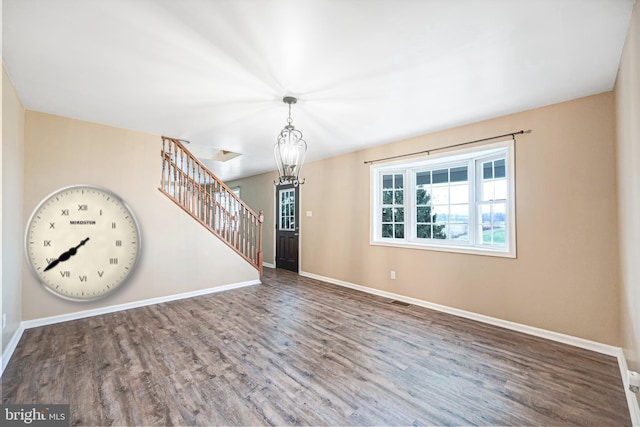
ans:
**7:39**
